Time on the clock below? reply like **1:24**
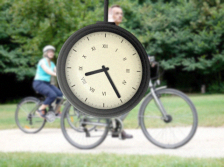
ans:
**8:25**
